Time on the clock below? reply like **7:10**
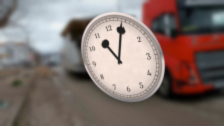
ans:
**11:04**
